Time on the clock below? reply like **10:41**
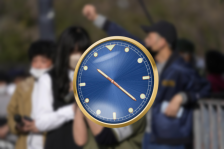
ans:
**10:22**
